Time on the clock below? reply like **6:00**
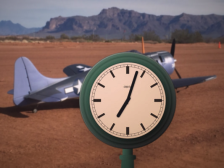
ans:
**7:03**
